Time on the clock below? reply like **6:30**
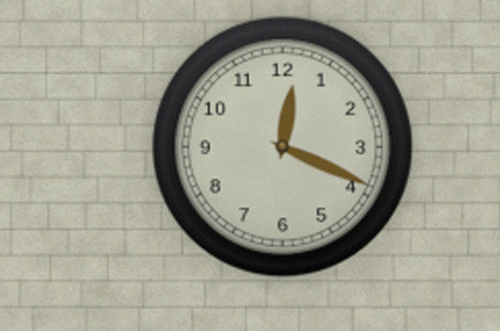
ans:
**12:19**
